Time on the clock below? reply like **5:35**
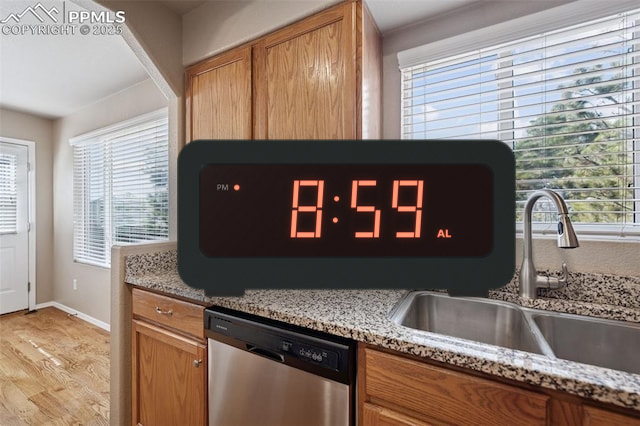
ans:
**8:59**
